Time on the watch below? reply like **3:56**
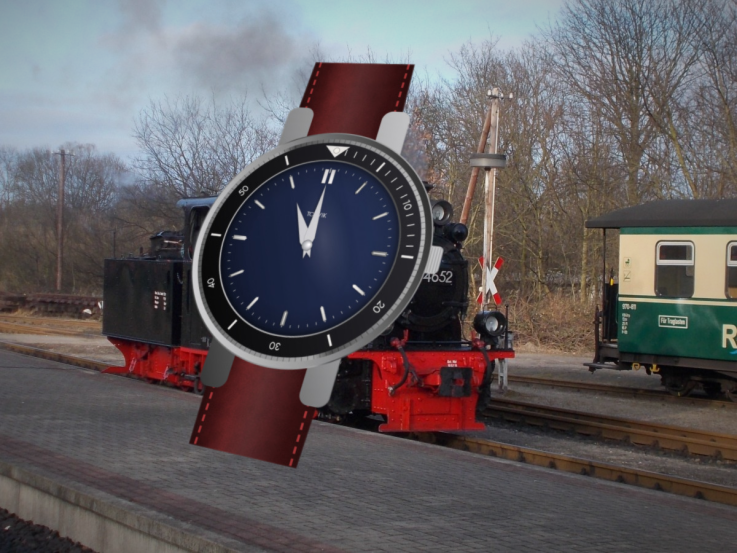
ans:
**11:00**
